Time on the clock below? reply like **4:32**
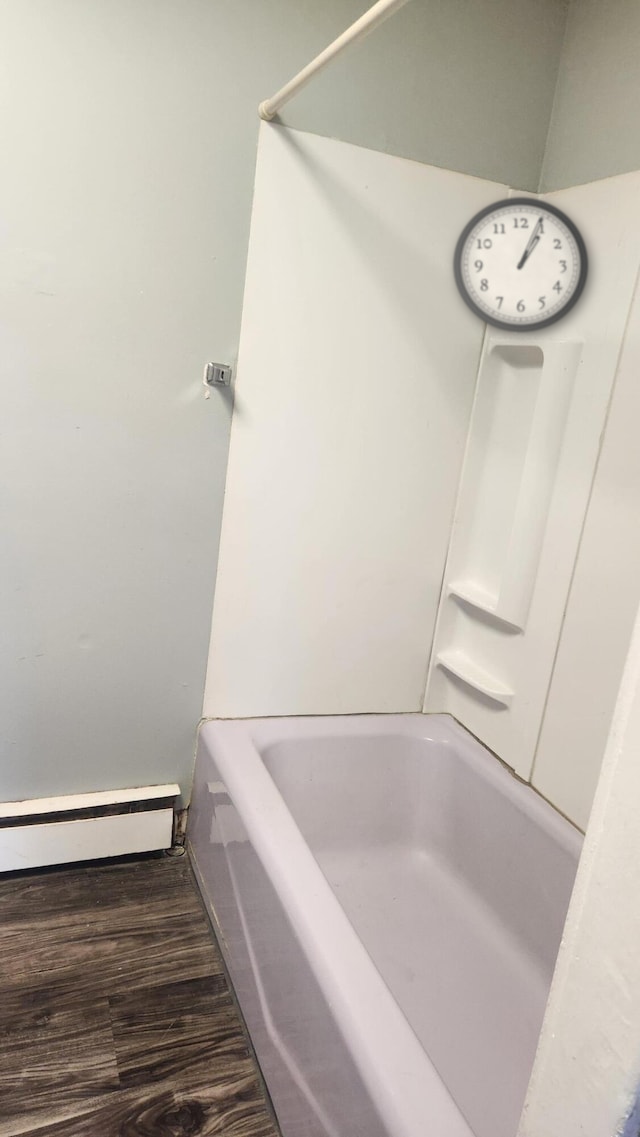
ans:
**1:04**
